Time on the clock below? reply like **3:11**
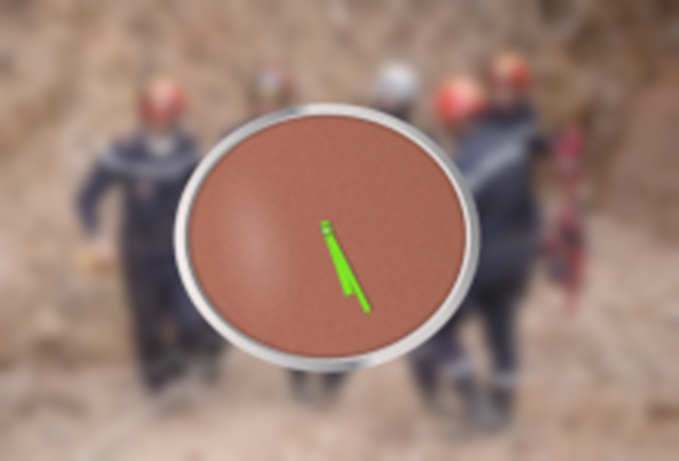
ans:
**5:26**
